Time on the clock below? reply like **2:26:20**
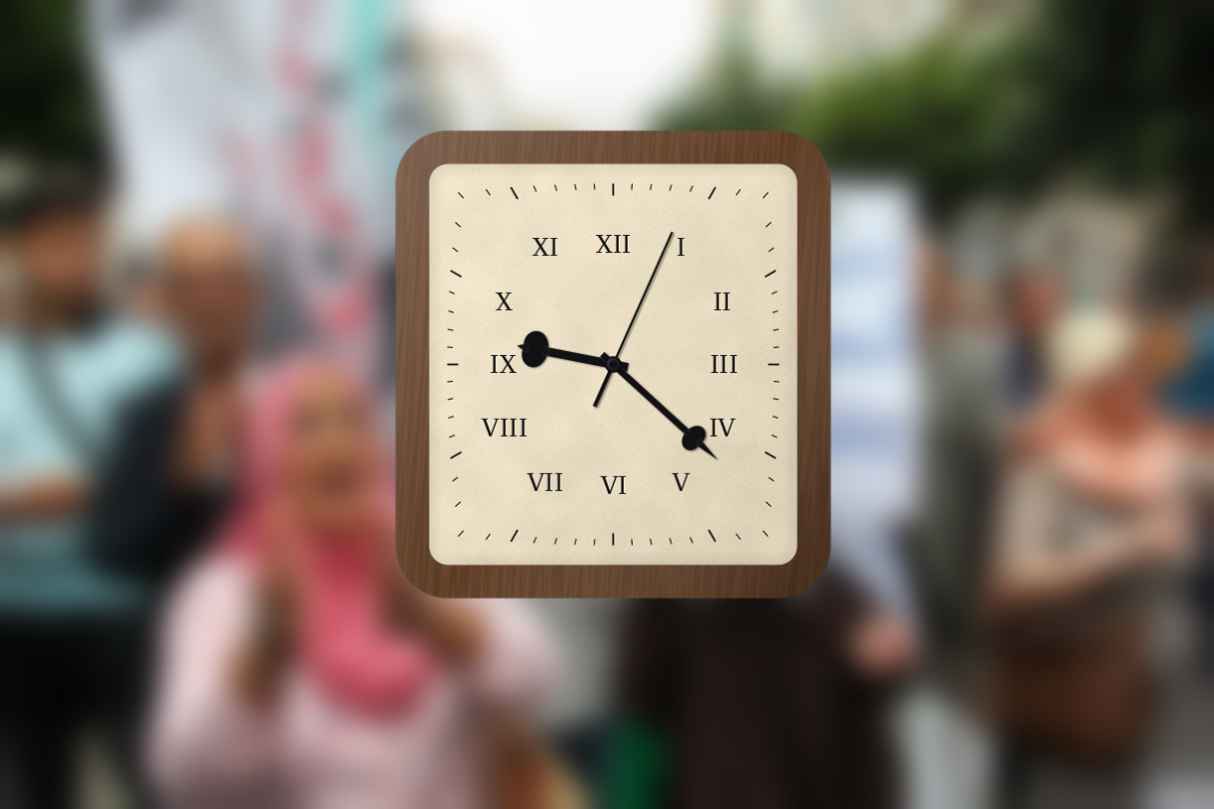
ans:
**9:22:04**
